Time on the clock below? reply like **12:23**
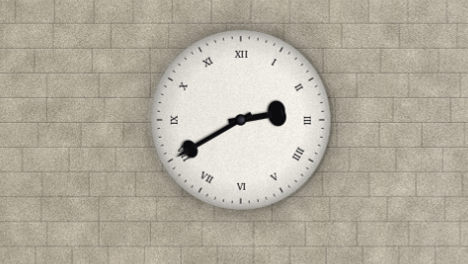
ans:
**2:40**
